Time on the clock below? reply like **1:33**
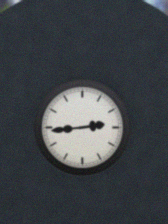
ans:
**2:44**
